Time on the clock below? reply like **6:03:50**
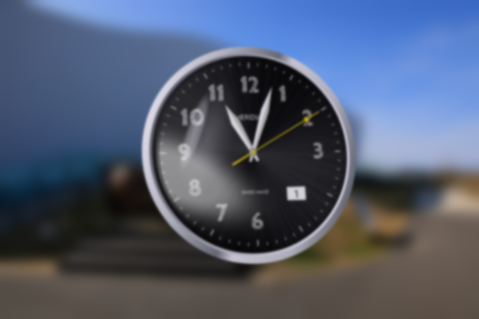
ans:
**11:03:10**
